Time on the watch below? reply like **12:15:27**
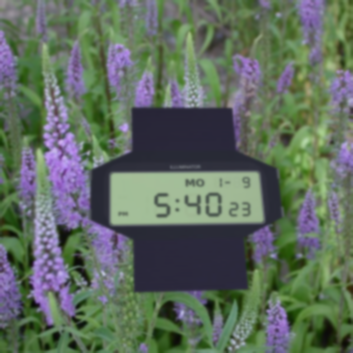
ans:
**5:40:23**
